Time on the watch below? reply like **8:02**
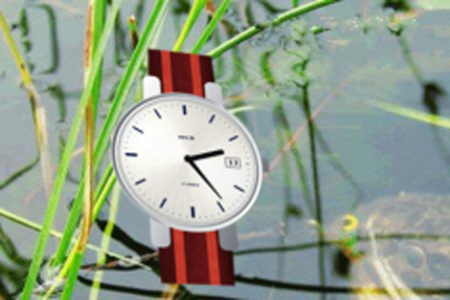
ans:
**2:24**
